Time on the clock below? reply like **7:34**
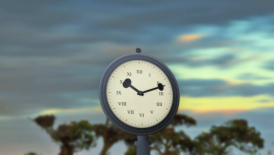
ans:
**10:12**
